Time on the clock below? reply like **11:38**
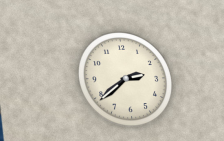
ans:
**2:39**
